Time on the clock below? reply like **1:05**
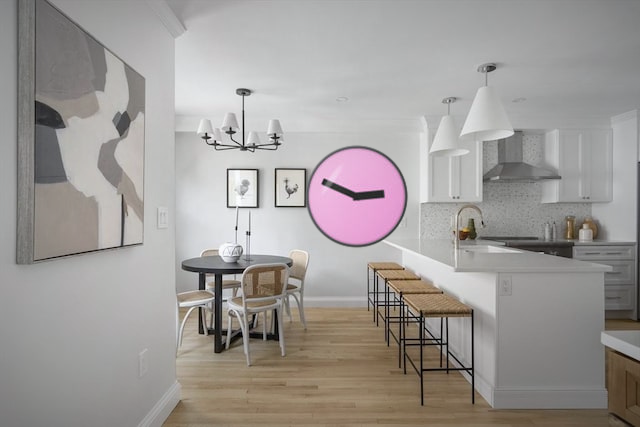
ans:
**2:49**
